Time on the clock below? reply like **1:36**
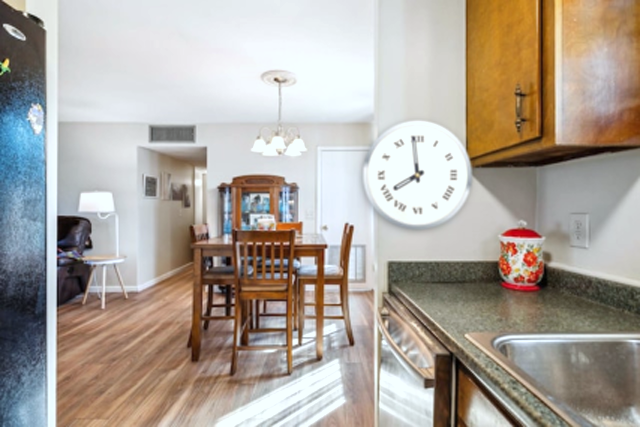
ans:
**7:59**
